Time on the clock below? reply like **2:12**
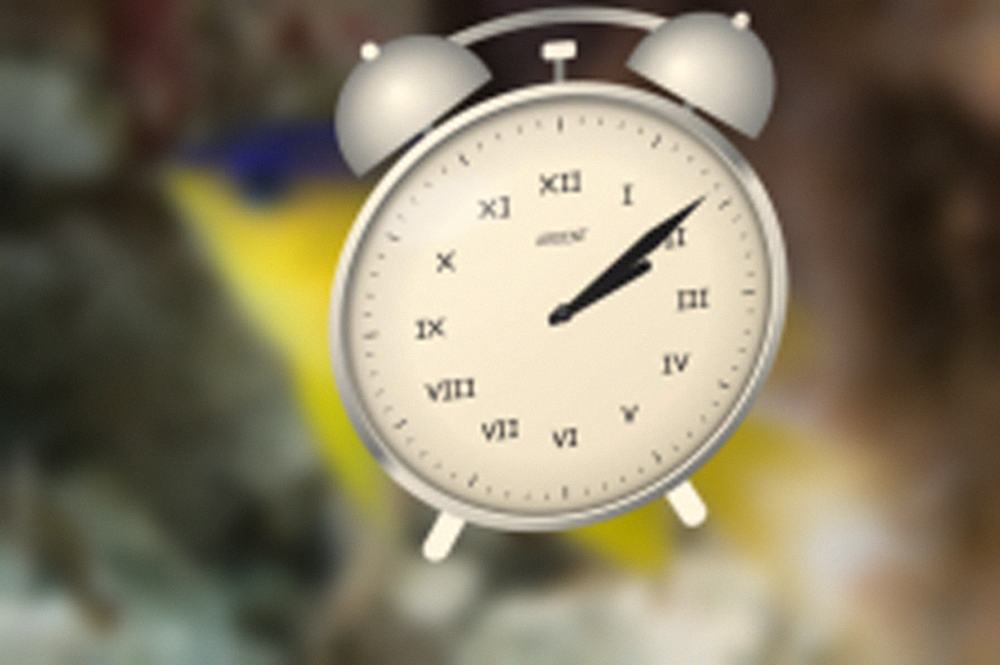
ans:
**2:09**
